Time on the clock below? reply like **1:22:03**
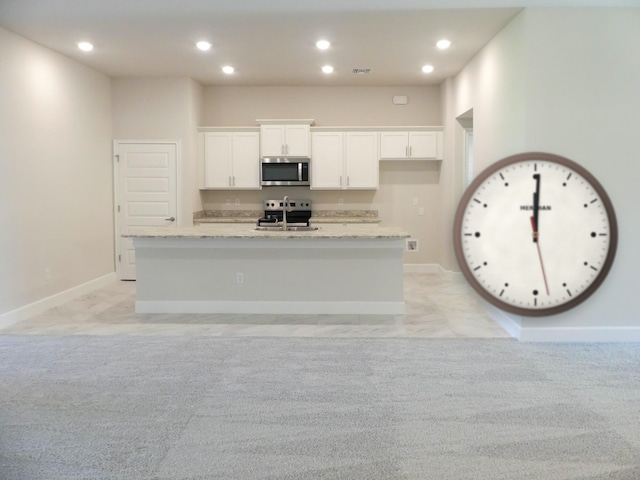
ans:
**12:00:28**
